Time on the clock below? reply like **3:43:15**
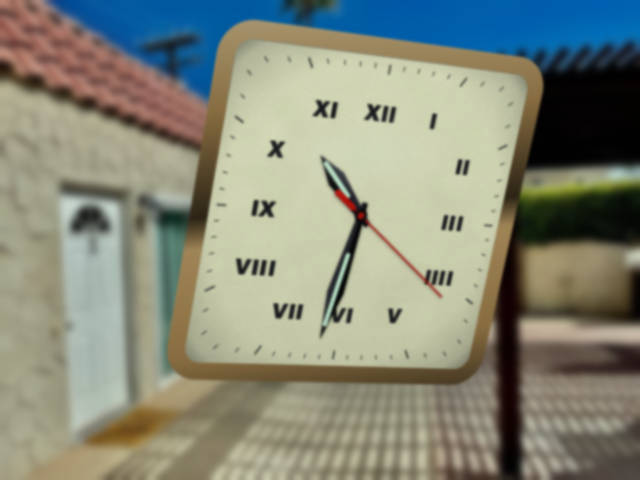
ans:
**10:31:21**
